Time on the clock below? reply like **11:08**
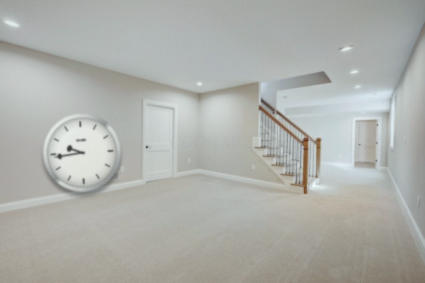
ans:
**9:44**
